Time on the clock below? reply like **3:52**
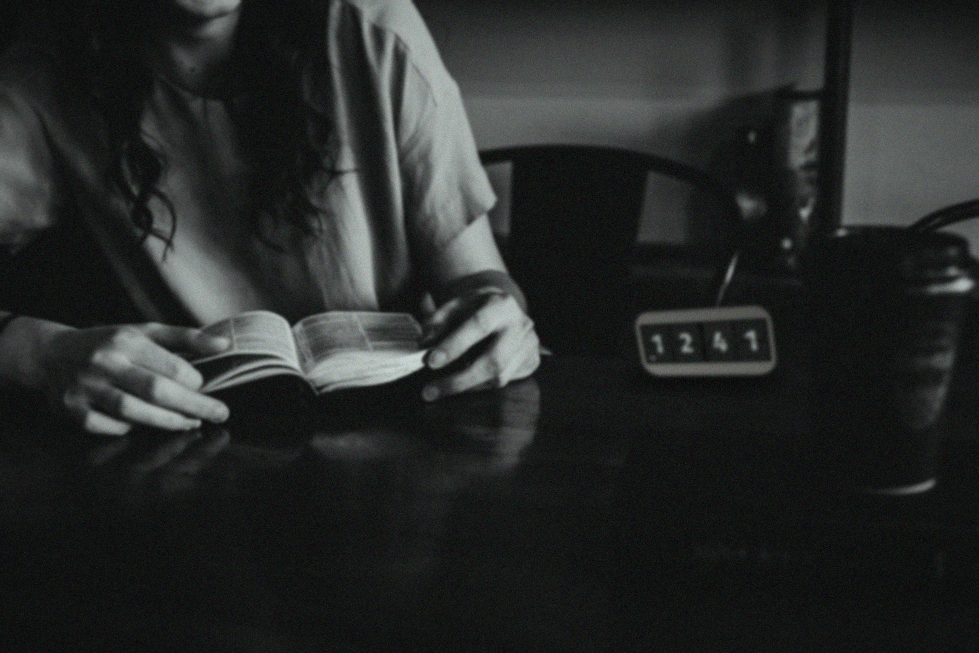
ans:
**12:41**
